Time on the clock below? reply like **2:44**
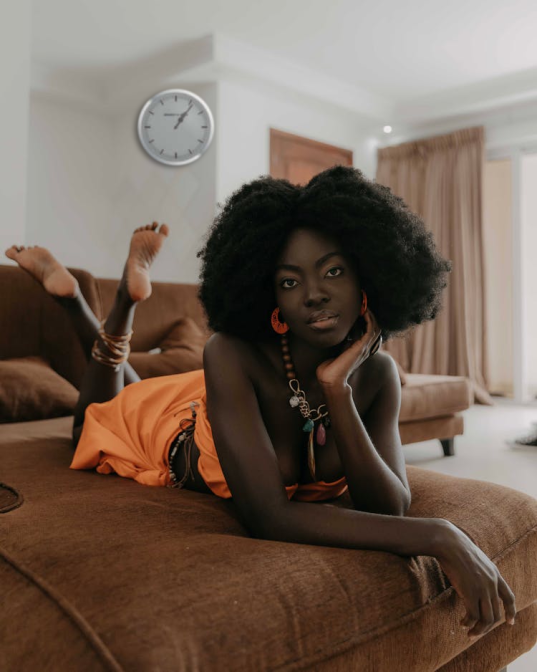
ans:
**1:06**
